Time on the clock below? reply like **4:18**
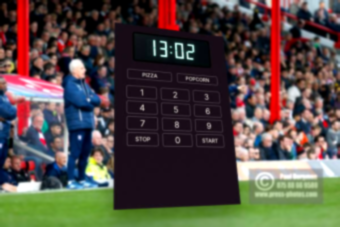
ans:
**13:02**
